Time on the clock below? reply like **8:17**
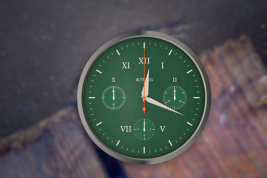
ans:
**12:19**
